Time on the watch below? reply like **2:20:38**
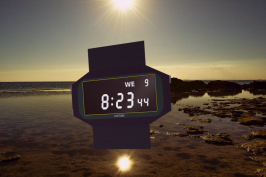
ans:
**8:23:44**
